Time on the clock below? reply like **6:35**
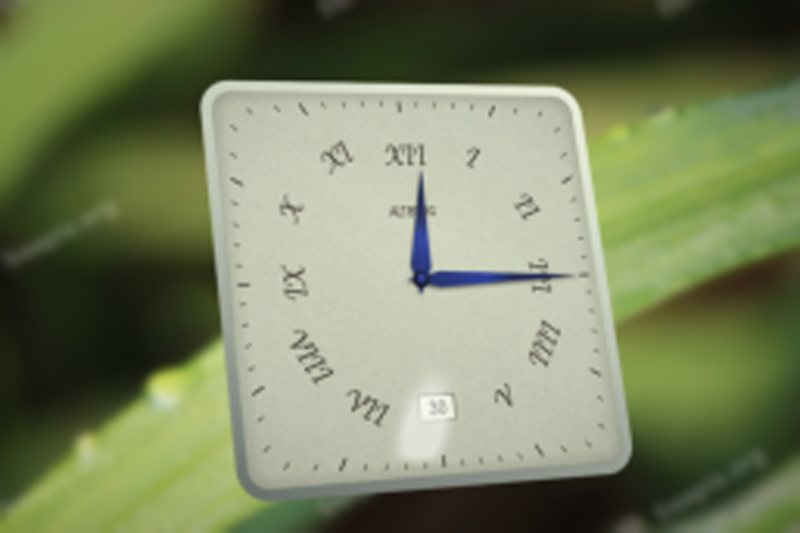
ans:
**12:15**
